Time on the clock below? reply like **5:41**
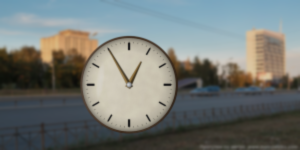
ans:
**12:55**
